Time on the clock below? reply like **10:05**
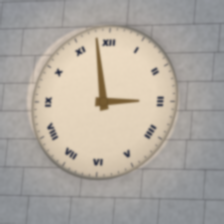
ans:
**2:58**
